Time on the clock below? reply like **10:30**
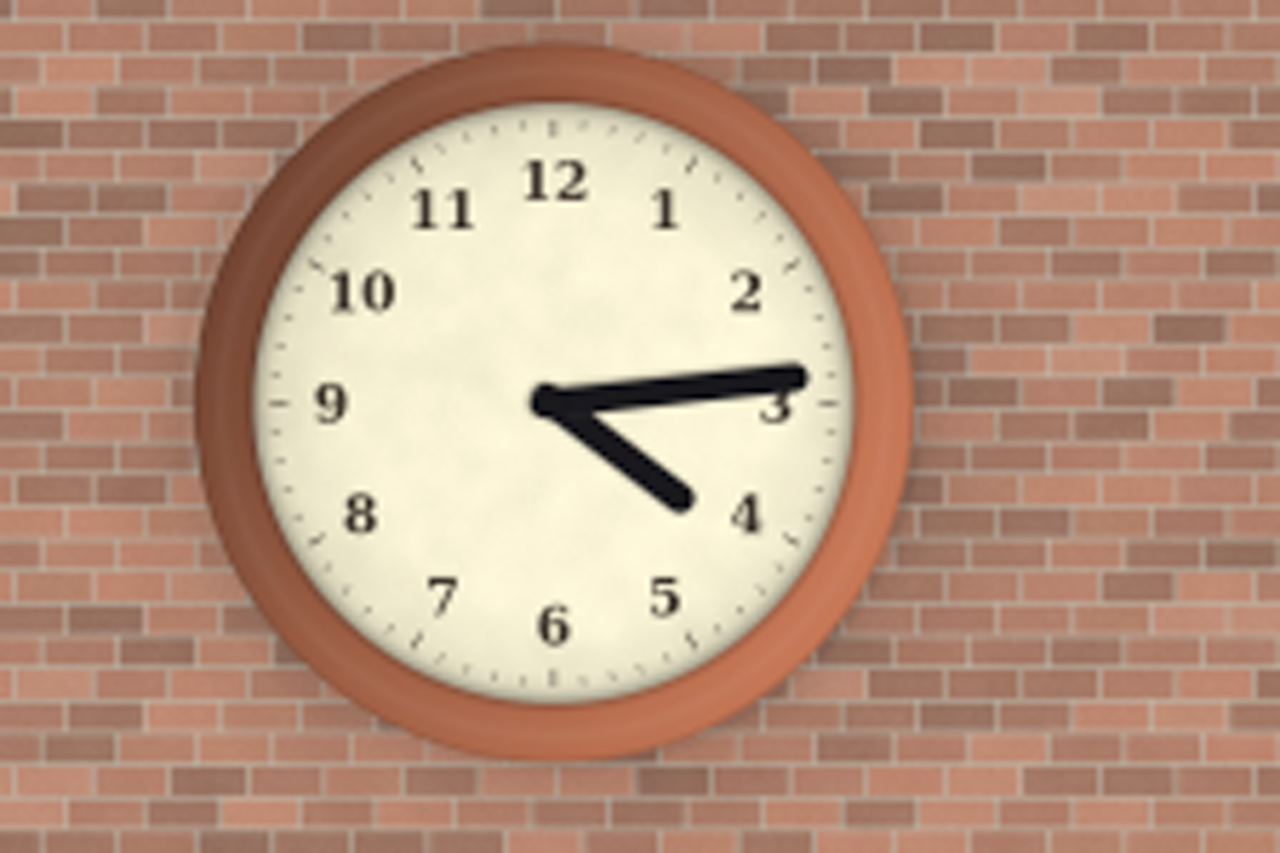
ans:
**4:14**
